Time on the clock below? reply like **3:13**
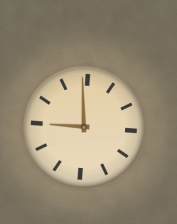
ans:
**8:59**
